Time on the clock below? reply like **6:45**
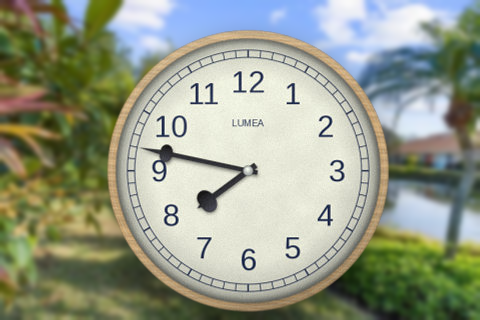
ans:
**7:47**
